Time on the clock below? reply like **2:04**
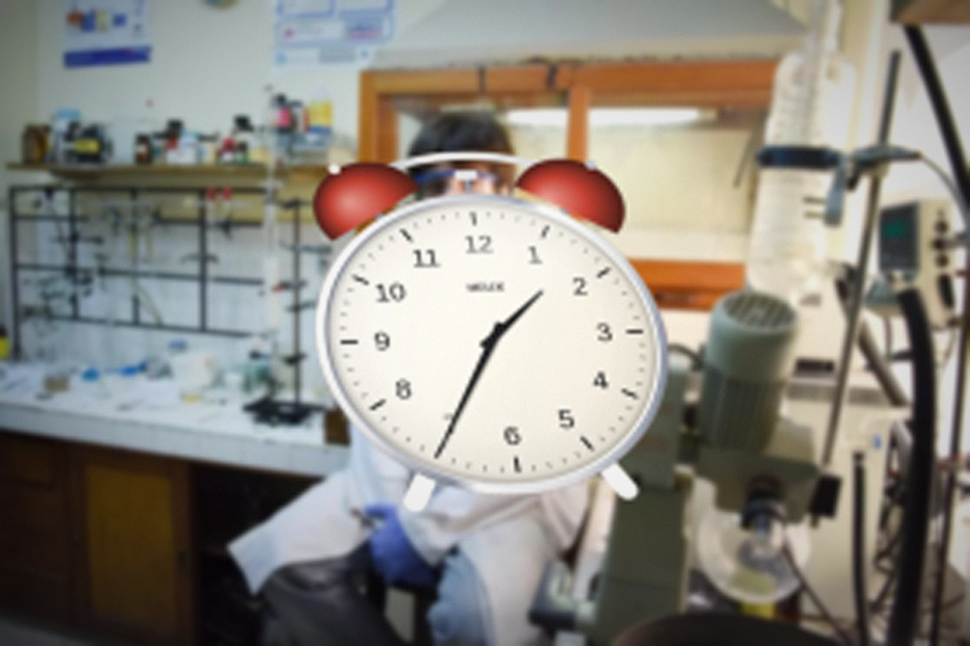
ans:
**1:35**
